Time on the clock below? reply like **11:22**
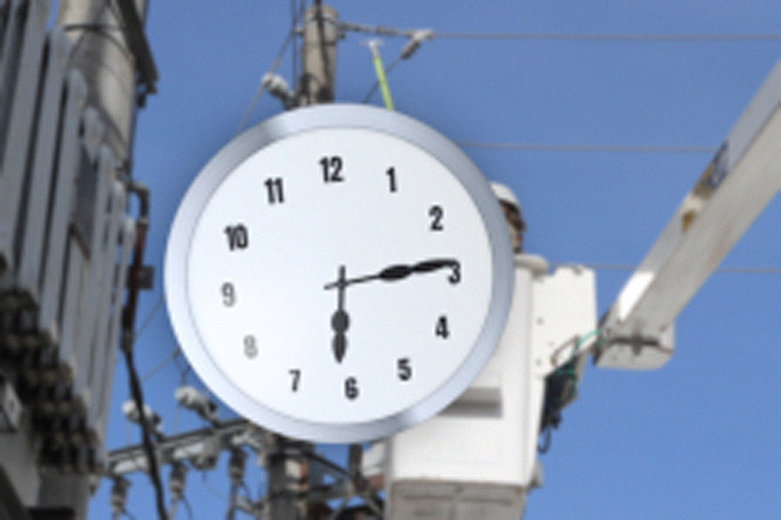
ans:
**6:14**
